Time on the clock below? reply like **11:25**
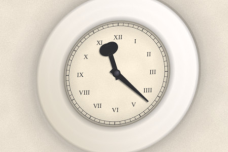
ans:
**11:22**
